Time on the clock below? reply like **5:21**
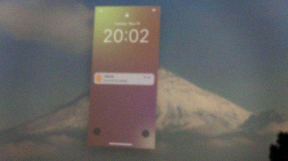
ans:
**20:02**
